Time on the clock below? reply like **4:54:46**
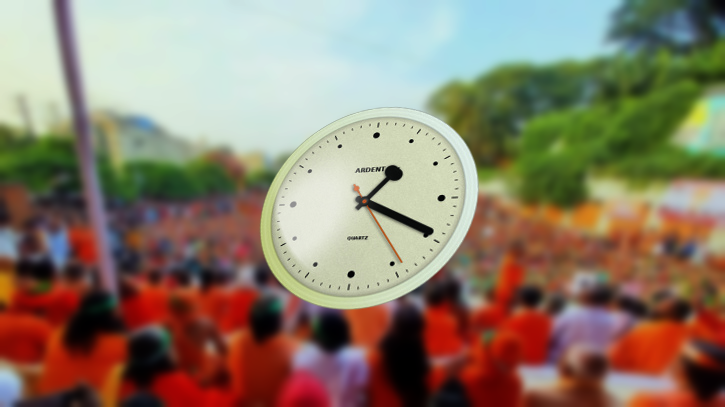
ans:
**1:19:24**
